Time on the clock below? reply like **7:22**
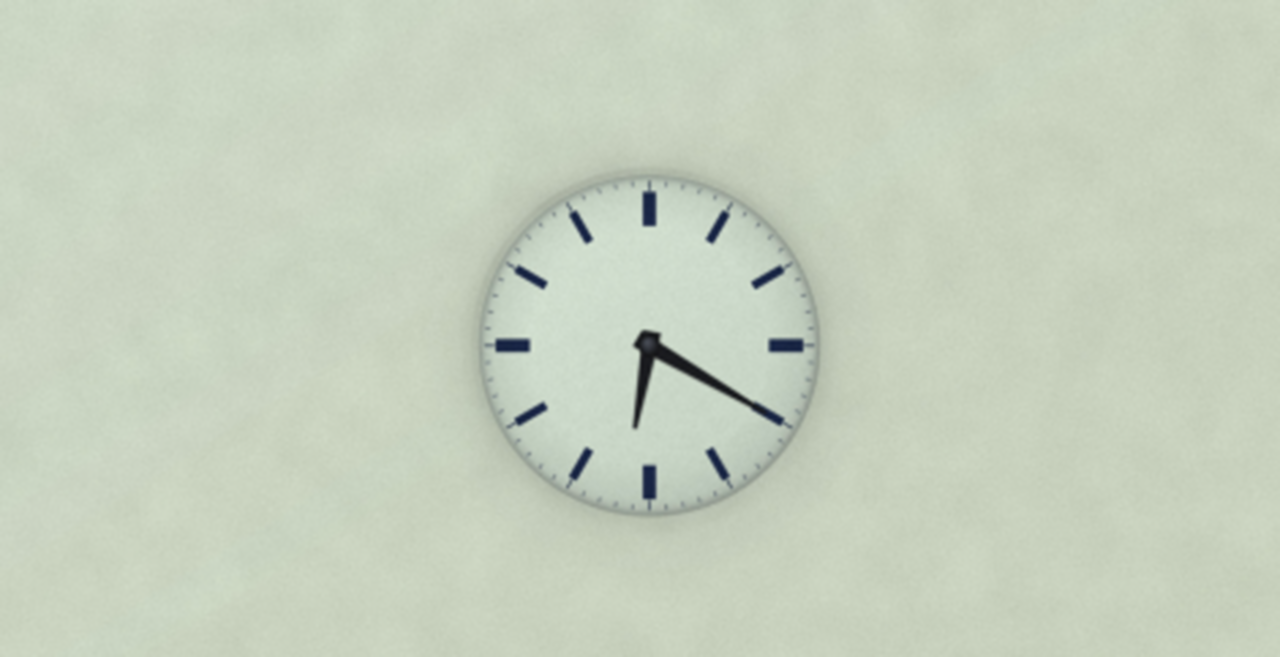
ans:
**6:20**
